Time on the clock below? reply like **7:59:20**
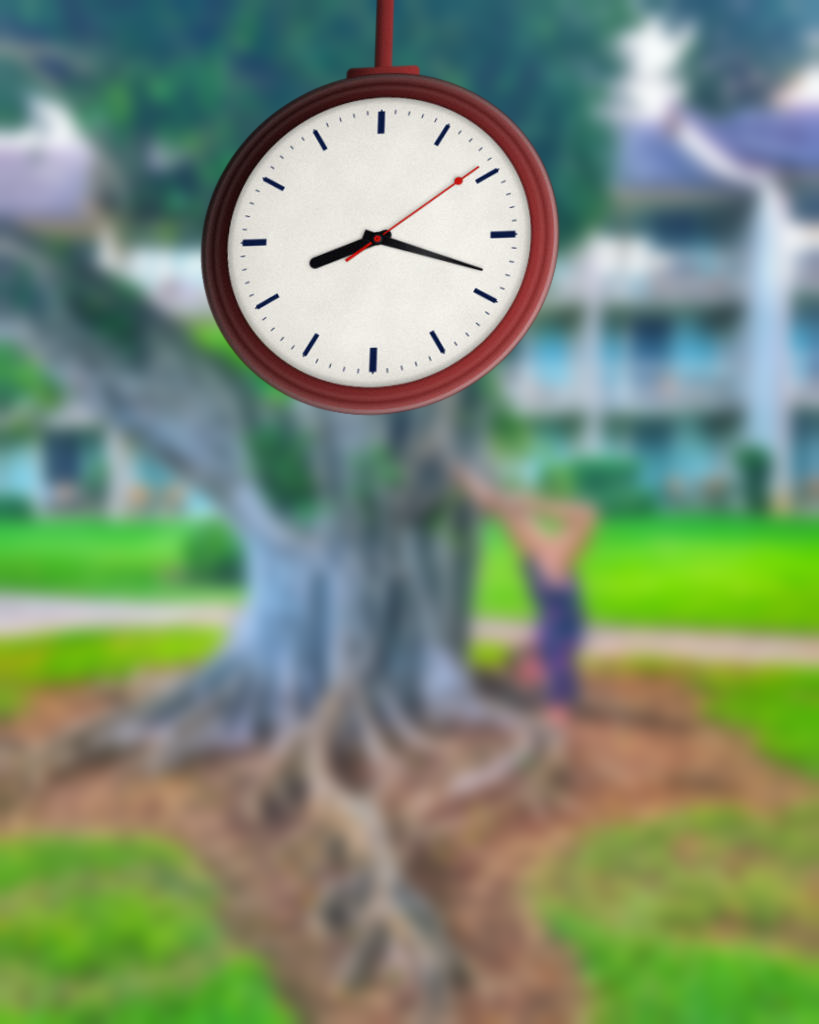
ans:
**8:18:09**
